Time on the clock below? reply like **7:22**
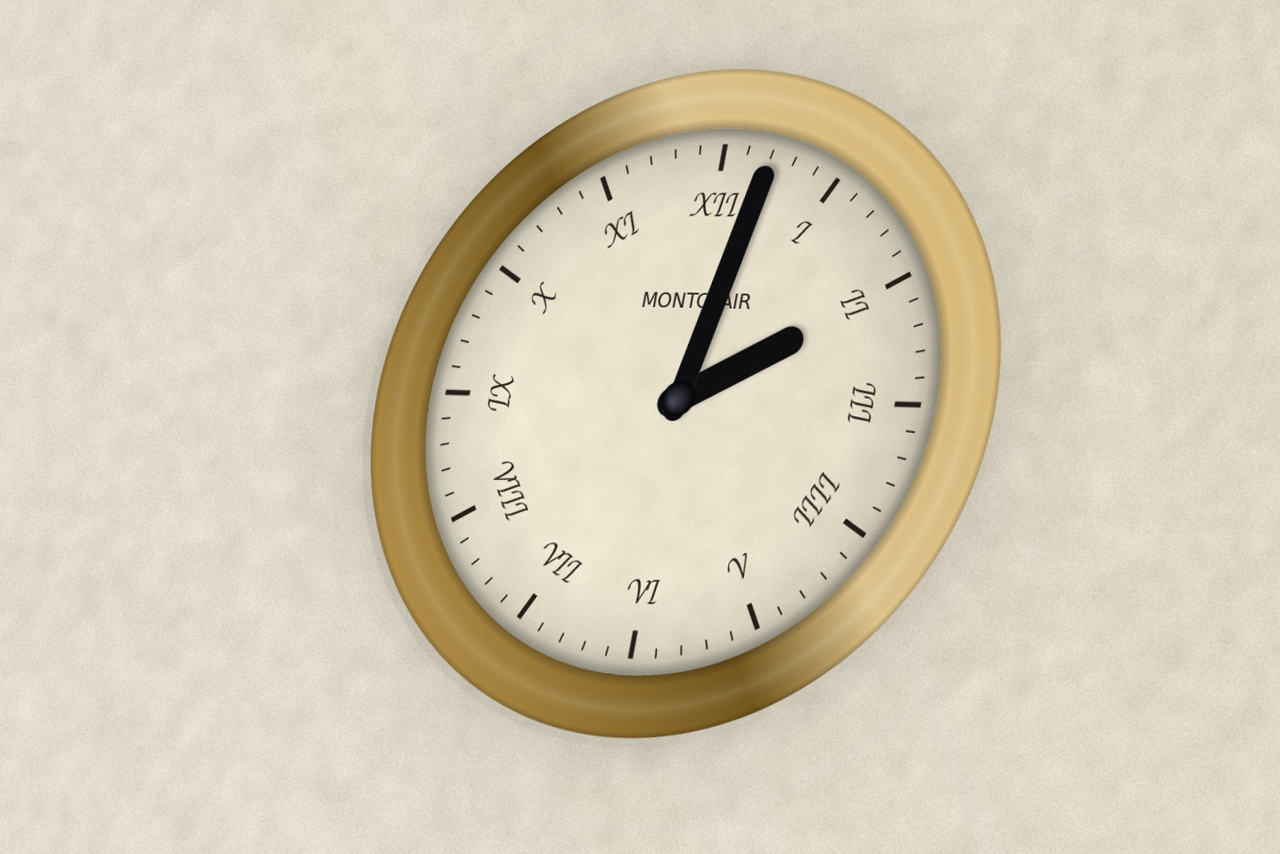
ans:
**2:02**
